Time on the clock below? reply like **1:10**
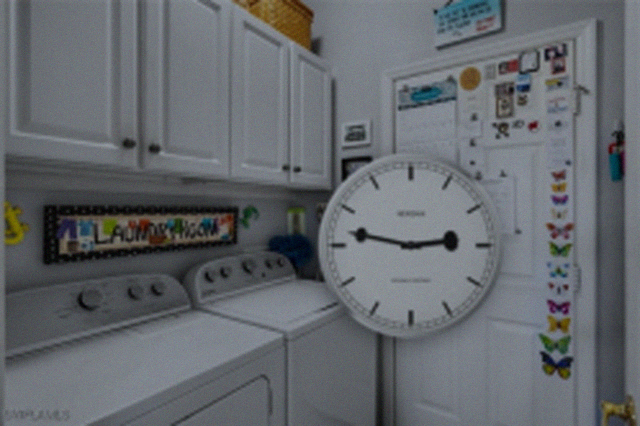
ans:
**2:47**
